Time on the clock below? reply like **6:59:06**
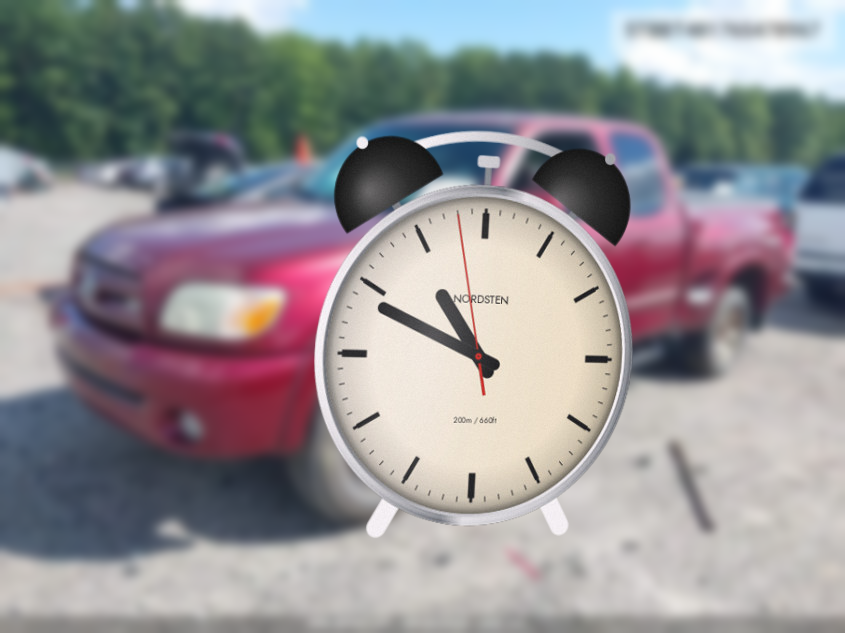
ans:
**10:48:58**
